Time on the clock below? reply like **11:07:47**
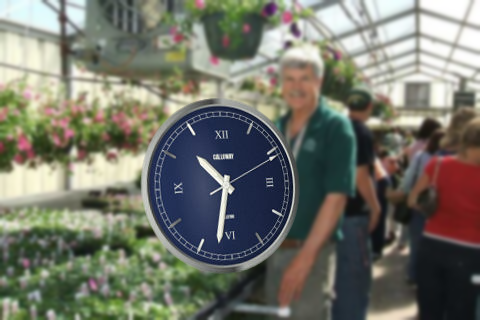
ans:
**10:32:11**
